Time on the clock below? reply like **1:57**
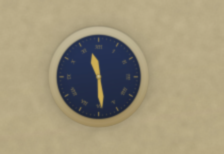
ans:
**11:29**
